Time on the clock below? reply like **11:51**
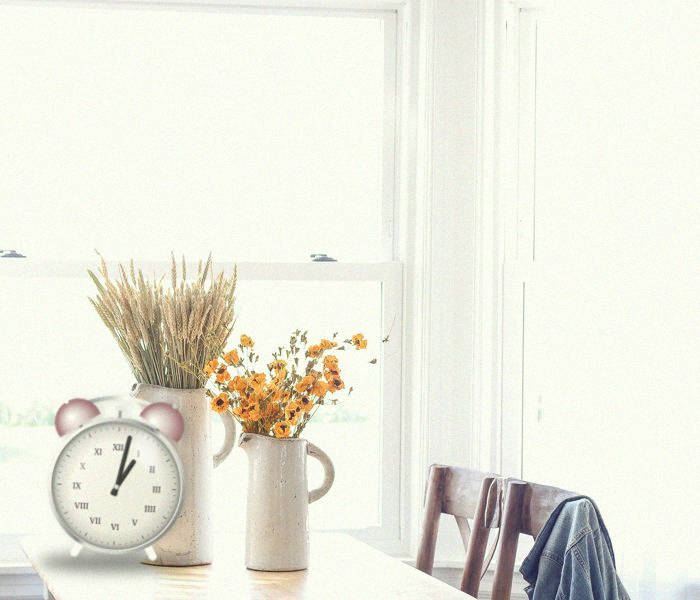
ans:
**1:02**
